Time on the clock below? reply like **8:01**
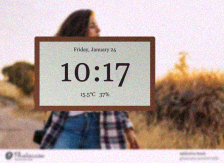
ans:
**10:17**
